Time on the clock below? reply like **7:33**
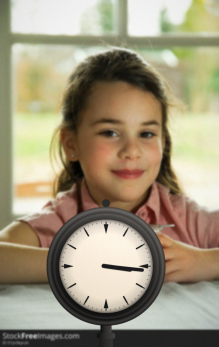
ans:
**3:16**
